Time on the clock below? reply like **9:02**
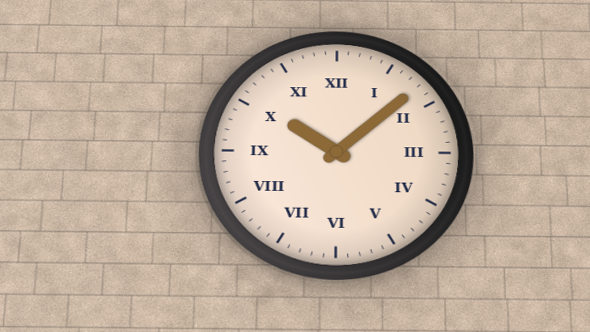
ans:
**10:08**
